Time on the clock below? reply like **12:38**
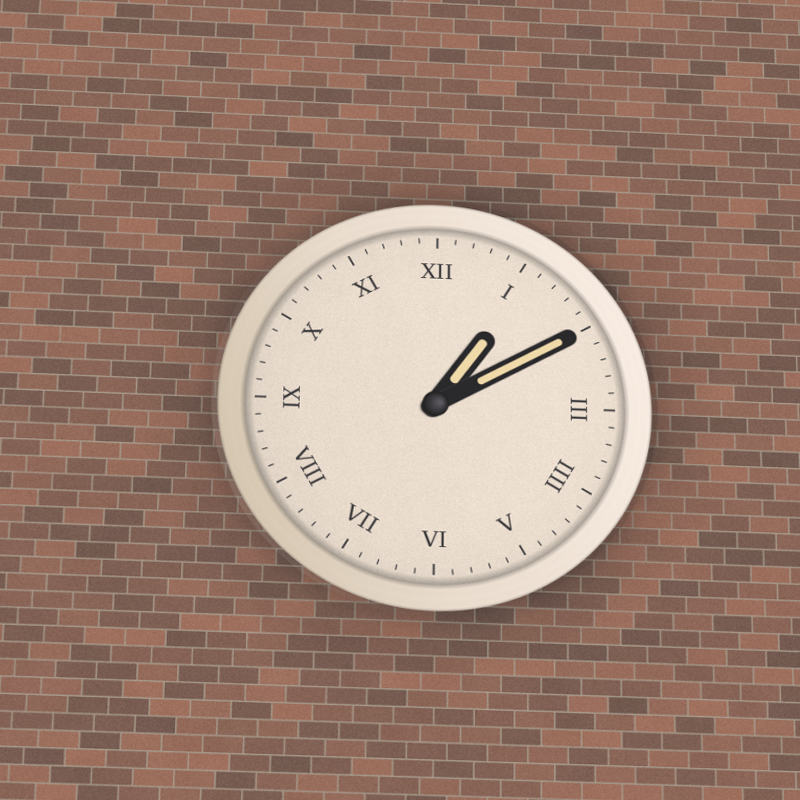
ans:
**1:10**
